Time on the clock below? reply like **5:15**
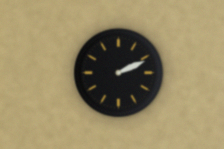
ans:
**2:11**
